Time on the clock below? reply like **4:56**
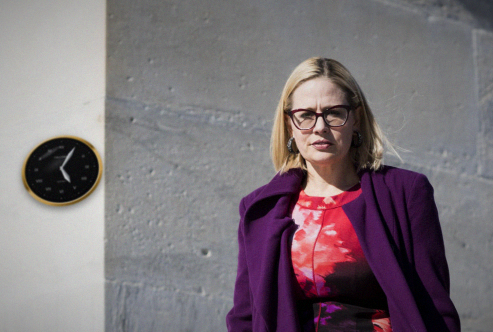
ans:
**5:05**
